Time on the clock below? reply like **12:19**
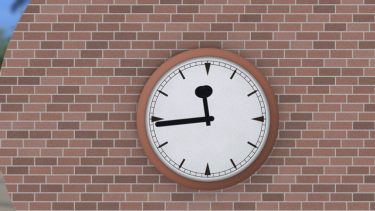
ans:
**11:44**
